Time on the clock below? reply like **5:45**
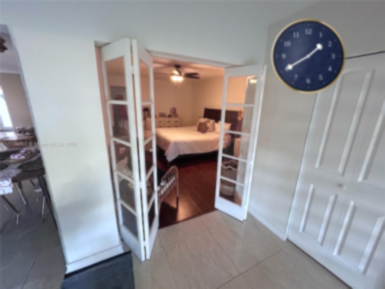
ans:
**1:40**
